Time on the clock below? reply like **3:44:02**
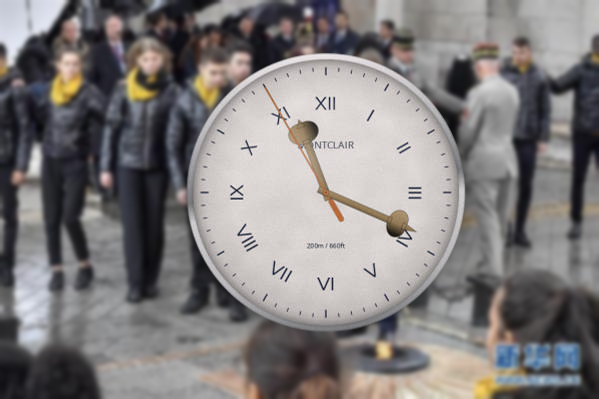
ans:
**11:18:55**
